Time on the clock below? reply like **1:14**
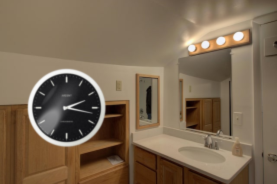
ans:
**2:17**
